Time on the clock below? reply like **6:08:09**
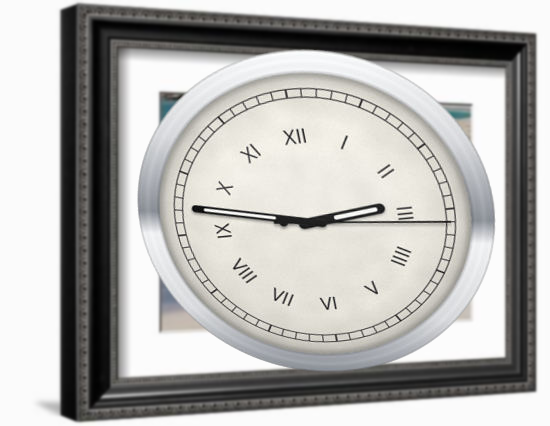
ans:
**2:47:16**
